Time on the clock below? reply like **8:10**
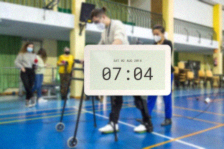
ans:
**7:04**
